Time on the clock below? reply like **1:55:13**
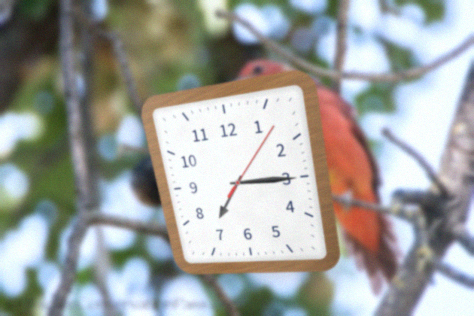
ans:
**7:15:07**
